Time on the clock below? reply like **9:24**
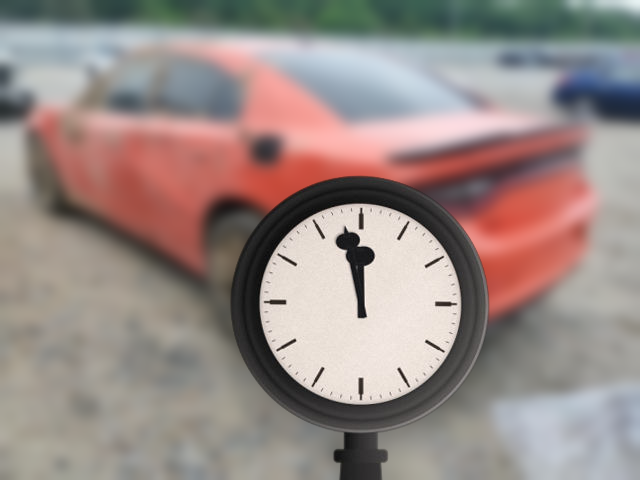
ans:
**11:58**
